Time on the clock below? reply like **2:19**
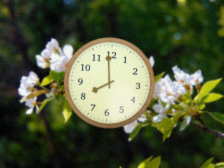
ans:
**7:59**
